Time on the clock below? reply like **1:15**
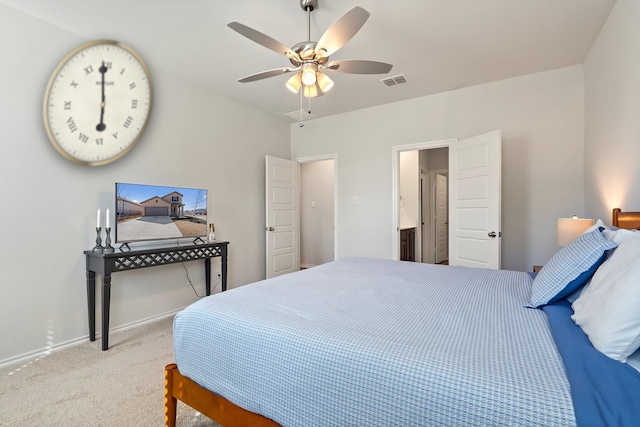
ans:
**5:59**
